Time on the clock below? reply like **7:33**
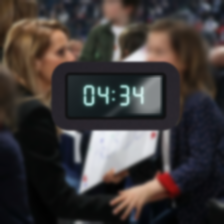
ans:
**4:34**
